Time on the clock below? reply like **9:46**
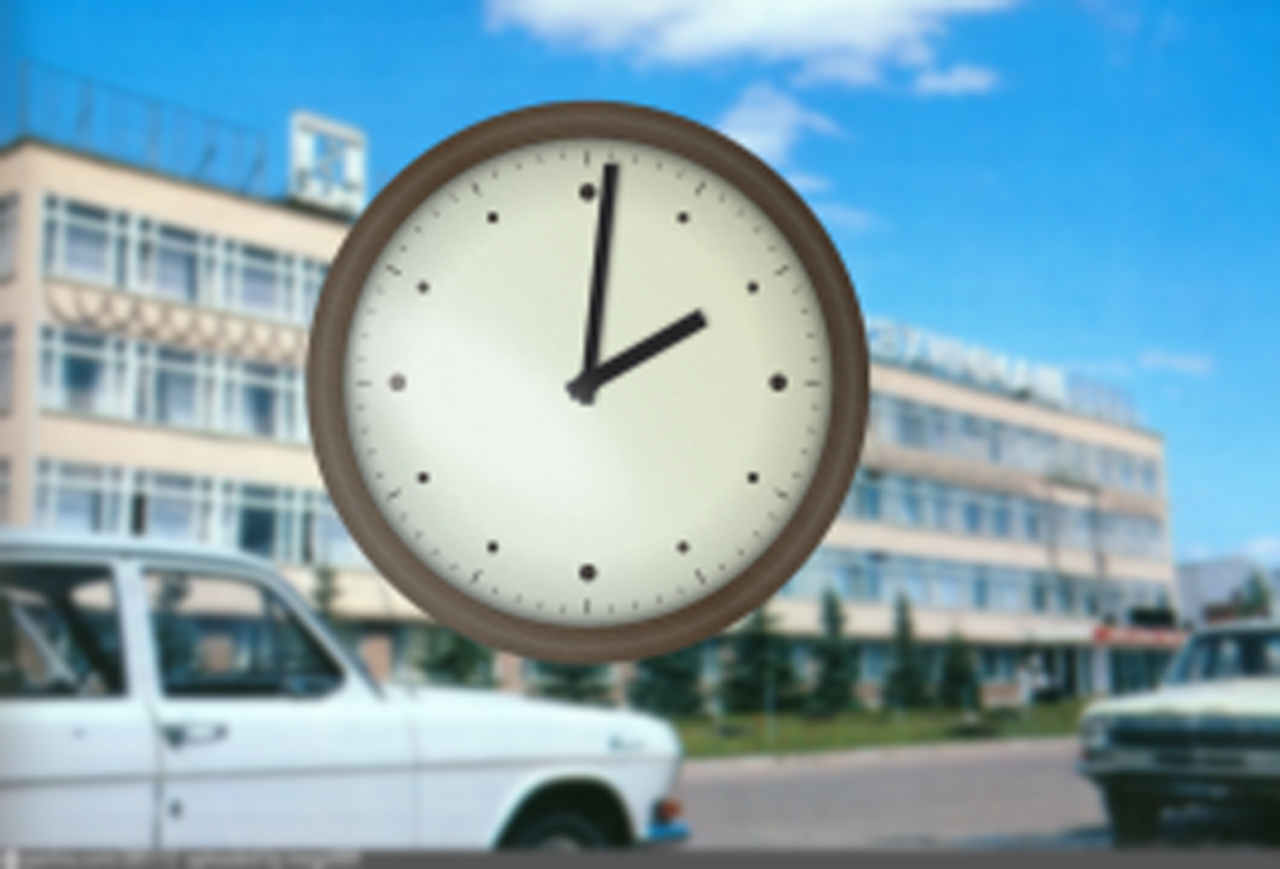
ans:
**2:01**
